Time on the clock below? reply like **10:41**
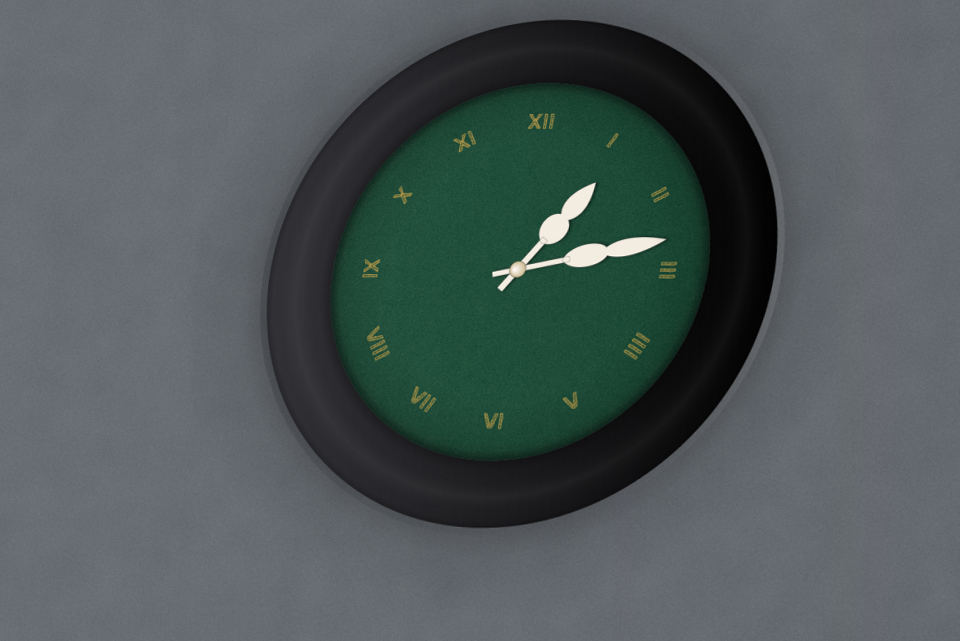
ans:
**1:13**
